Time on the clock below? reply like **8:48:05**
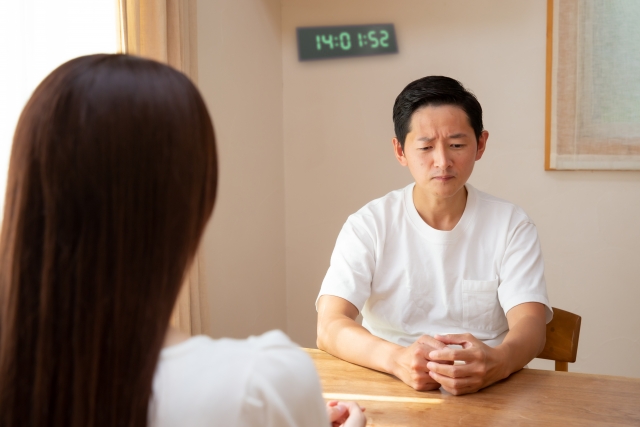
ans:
**14:01:52**
